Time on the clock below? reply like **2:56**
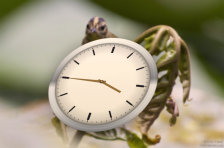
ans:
**3:45**
